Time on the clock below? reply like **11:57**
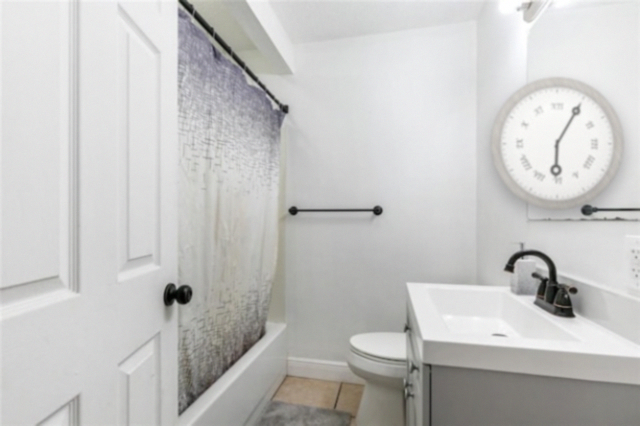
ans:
**6:05**
